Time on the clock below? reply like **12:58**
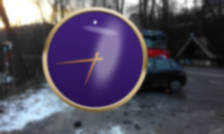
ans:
**6:44**
